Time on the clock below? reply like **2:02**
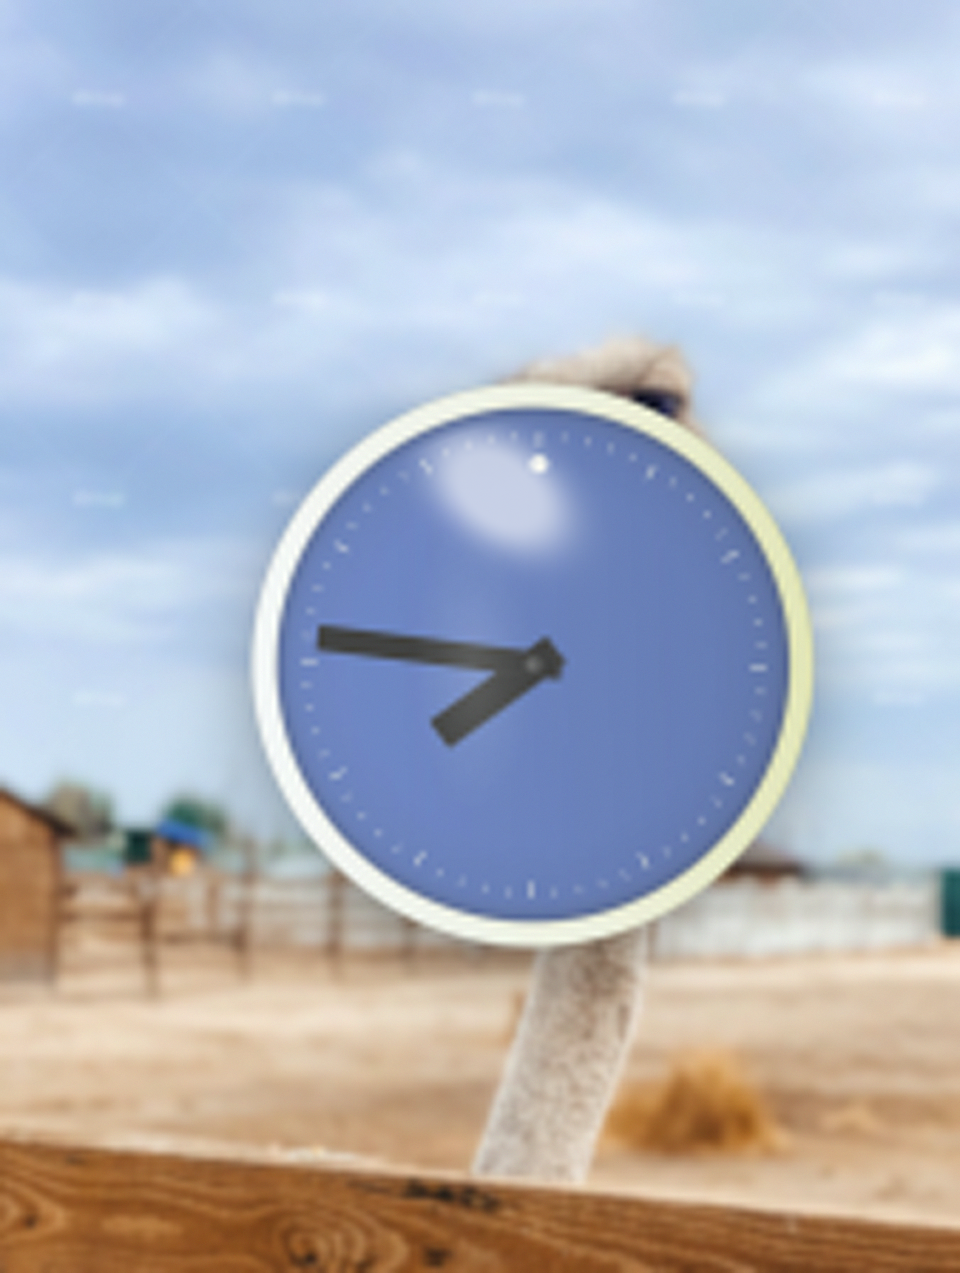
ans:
**7:46**
